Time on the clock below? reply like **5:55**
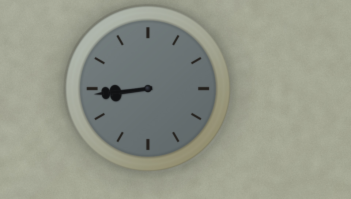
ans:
**8:44**
